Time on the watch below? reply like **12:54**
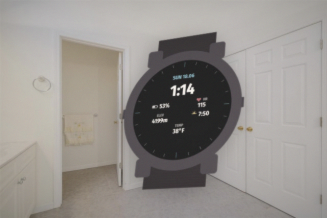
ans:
**1:14**
